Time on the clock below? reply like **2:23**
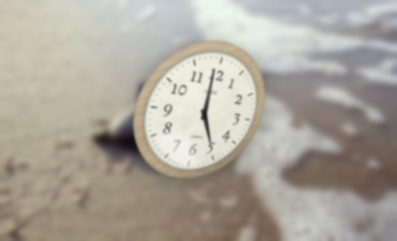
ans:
**4:59**
